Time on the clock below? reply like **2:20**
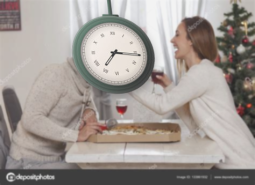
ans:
**7:16**
